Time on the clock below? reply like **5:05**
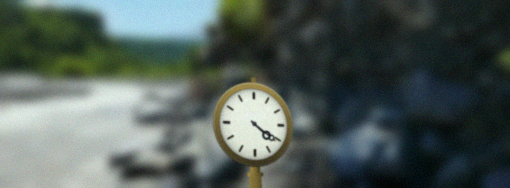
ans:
**4:21**
